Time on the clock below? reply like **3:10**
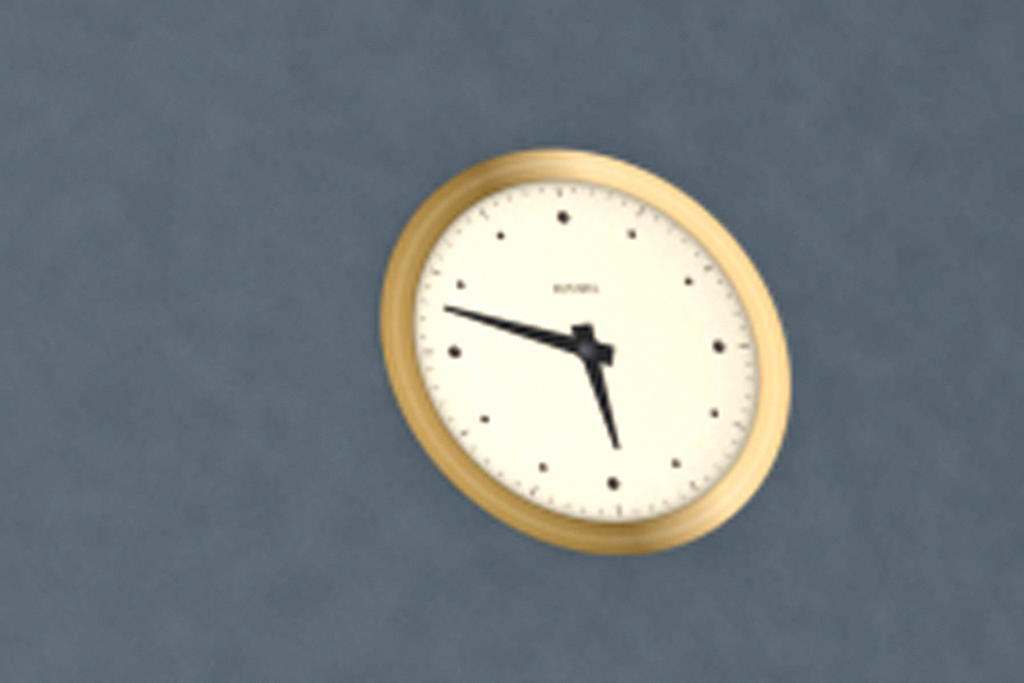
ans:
**5:48**
